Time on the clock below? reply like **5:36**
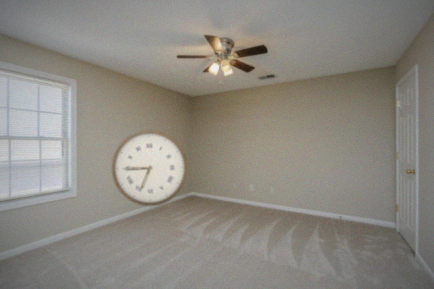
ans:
**6:45**
